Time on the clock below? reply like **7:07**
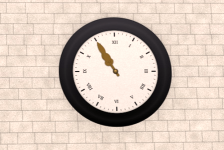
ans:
**10:55**
